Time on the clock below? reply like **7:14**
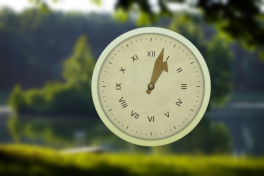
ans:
**1:03**
